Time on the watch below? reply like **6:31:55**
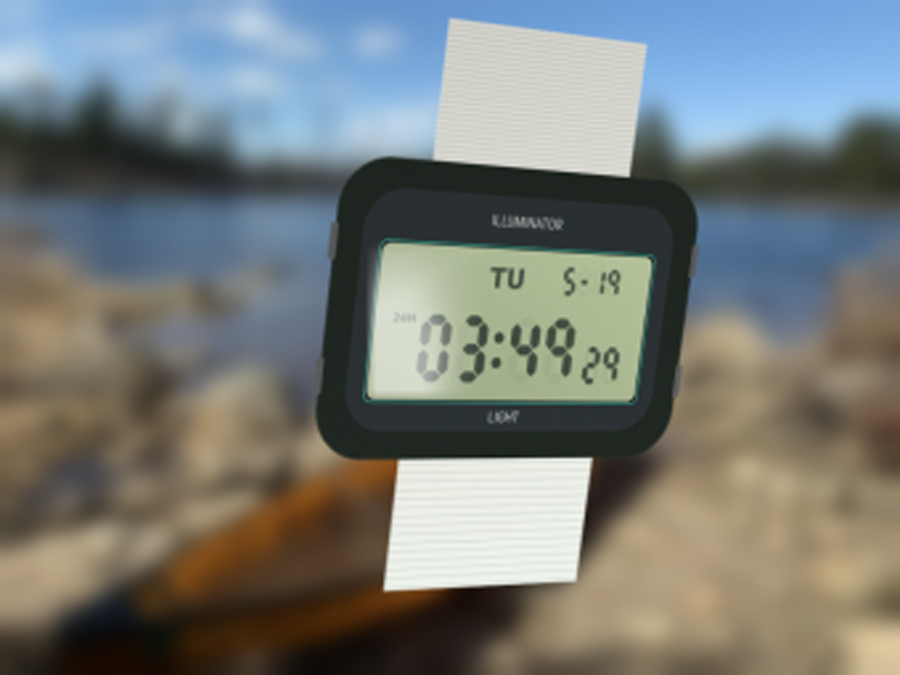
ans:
**3:49:29**
